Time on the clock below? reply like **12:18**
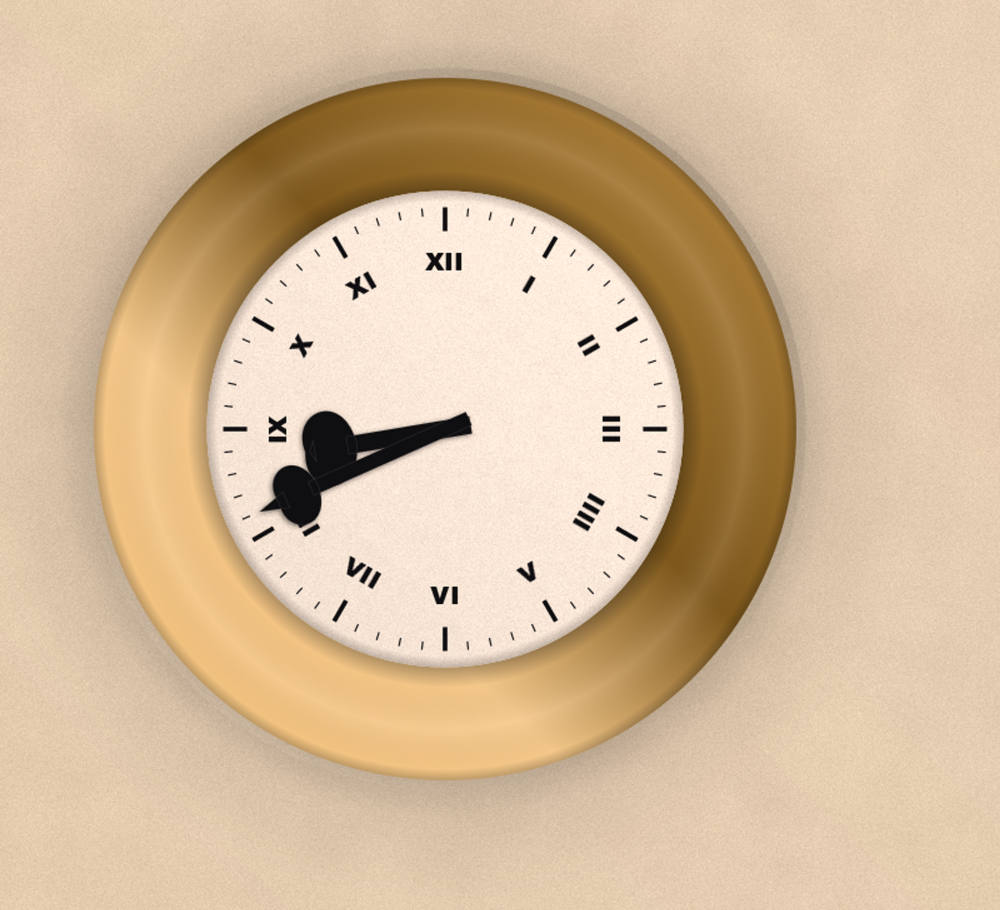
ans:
**8:41**
